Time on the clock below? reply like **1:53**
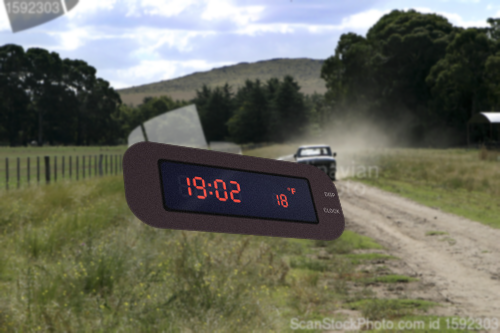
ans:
**19:02**
